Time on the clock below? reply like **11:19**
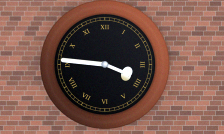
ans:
**3:46**
